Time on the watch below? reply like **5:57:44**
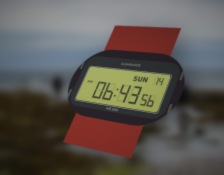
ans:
**6:43:56**
